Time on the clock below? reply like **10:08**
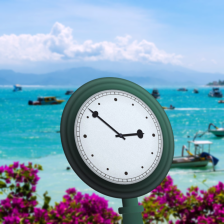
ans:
**2:52**
